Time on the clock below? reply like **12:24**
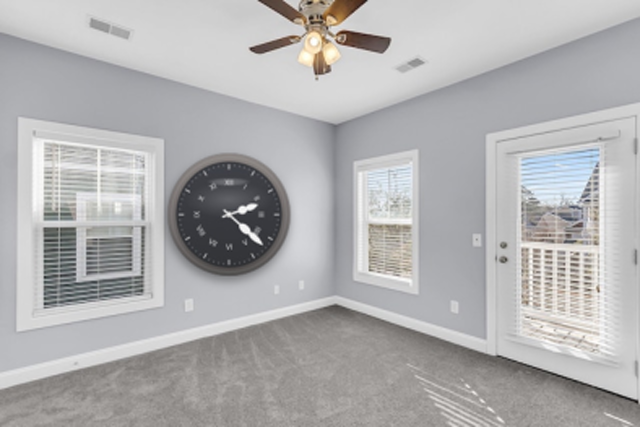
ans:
**2:22**
